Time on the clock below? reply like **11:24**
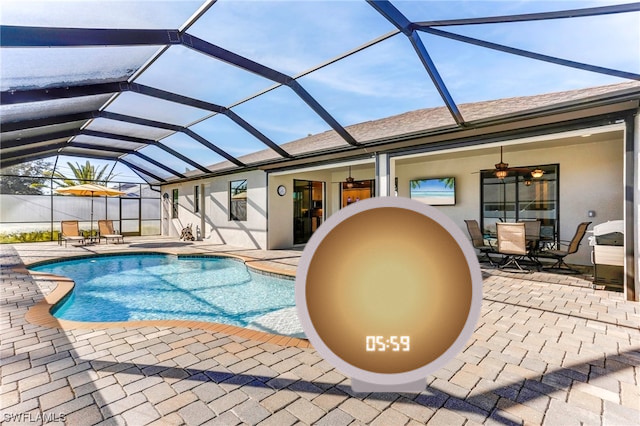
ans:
**5:59**
